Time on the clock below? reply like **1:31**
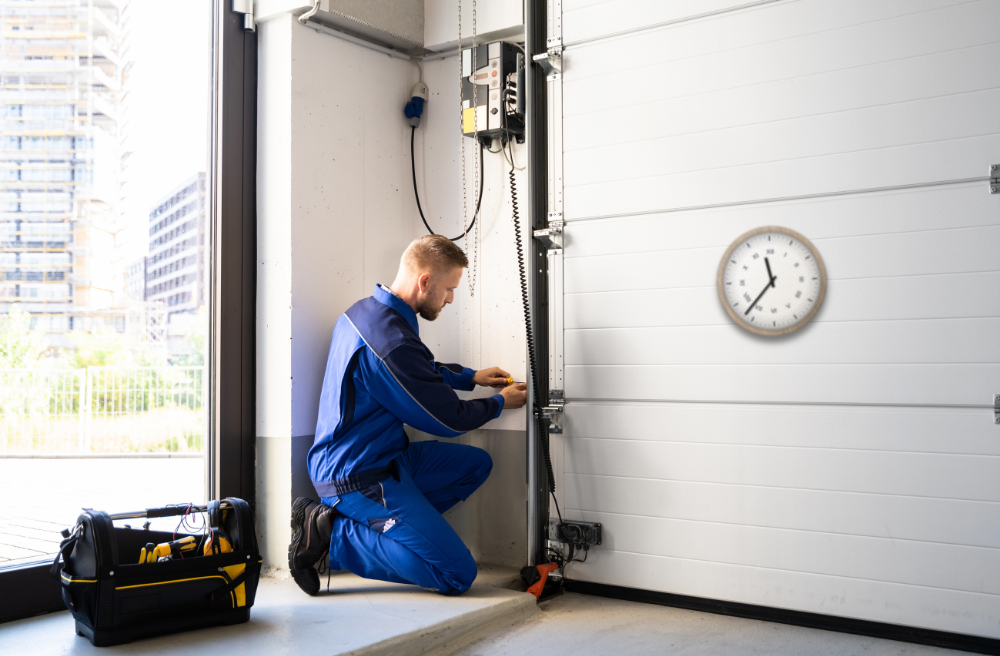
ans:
**11:37**
